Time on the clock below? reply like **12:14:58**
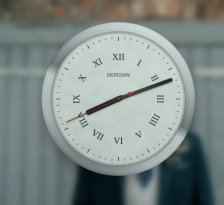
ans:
**8:11:41**
